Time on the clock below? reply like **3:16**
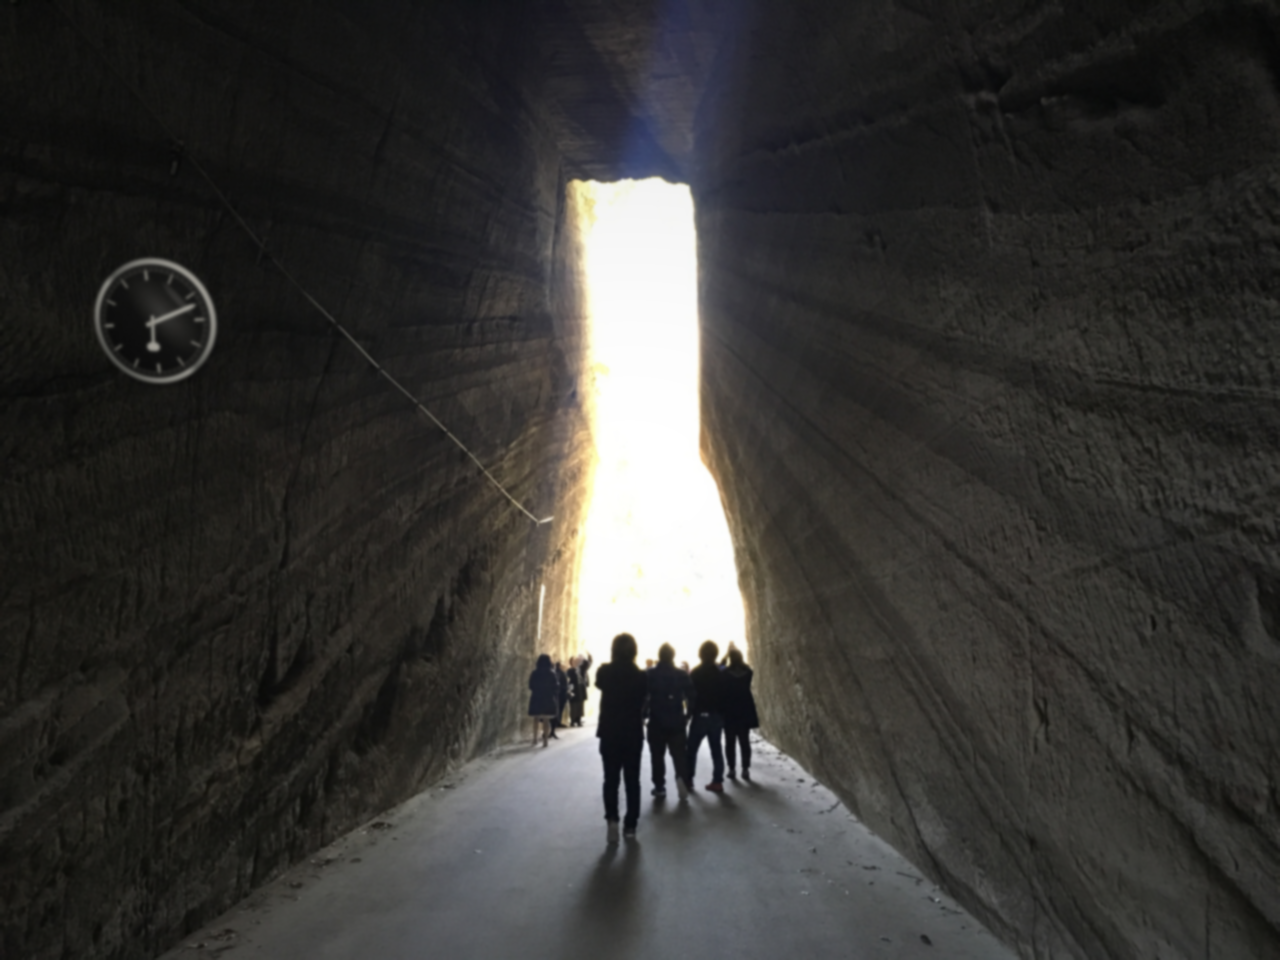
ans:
**6:12**
